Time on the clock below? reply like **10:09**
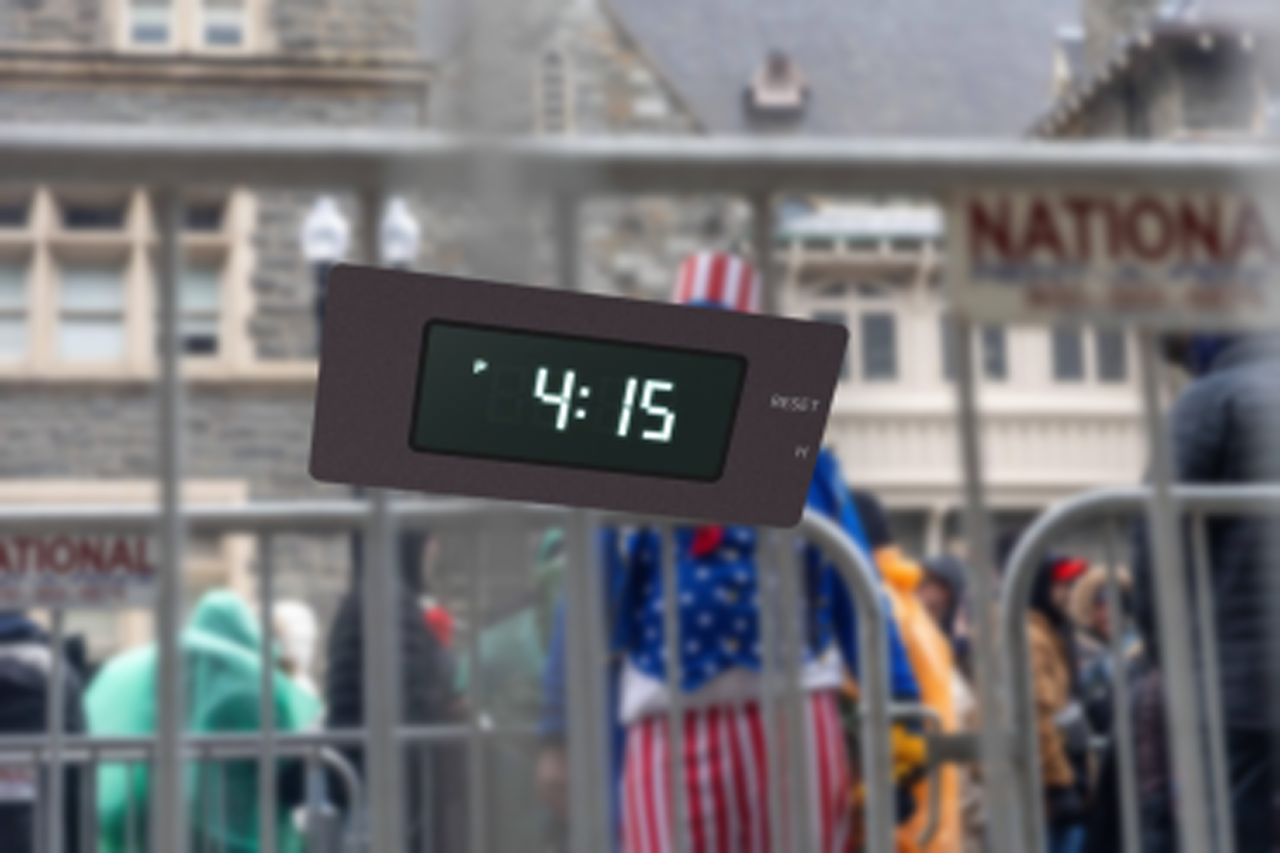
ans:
**4:15**
